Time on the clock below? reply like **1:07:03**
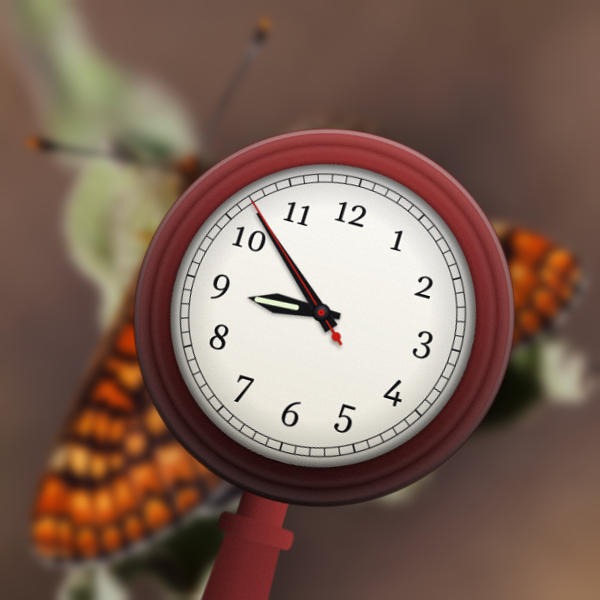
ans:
**8:51:52**
